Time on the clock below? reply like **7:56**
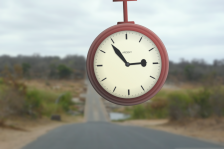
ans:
**2:54**
